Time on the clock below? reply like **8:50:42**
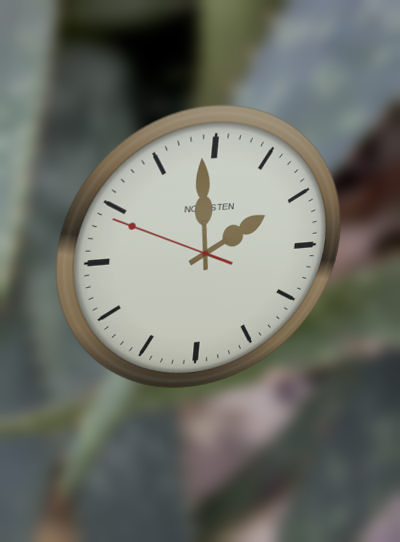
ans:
**1:58:49**
